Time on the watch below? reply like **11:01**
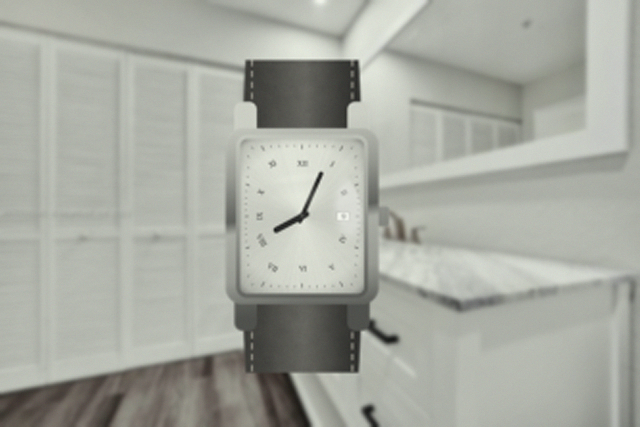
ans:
**8:04**
